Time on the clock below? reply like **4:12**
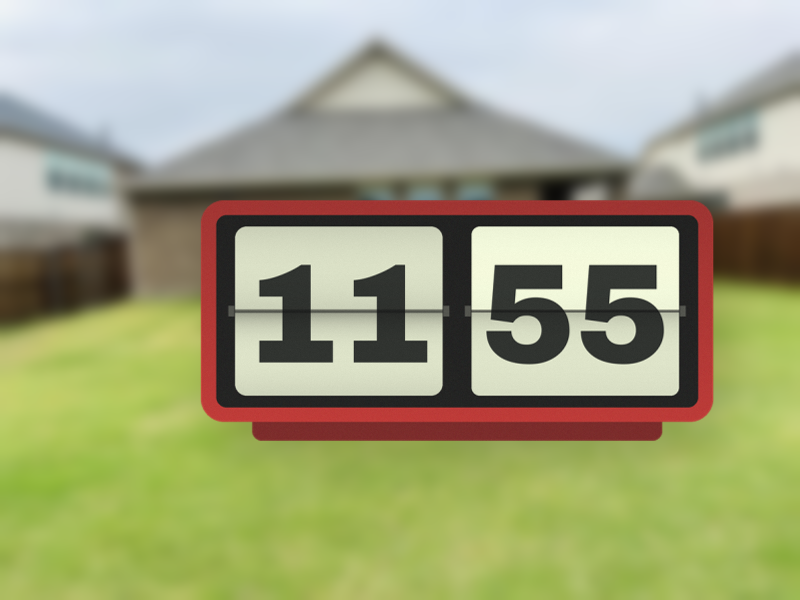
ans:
**11:55**
